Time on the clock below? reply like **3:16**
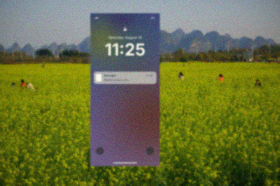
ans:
**11:25**
